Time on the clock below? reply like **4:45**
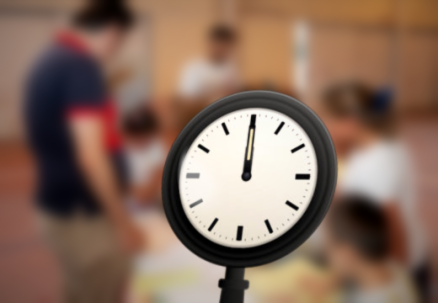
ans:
**12:00**
